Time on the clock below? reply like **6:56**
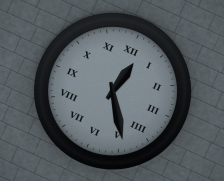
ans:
**12:24**
